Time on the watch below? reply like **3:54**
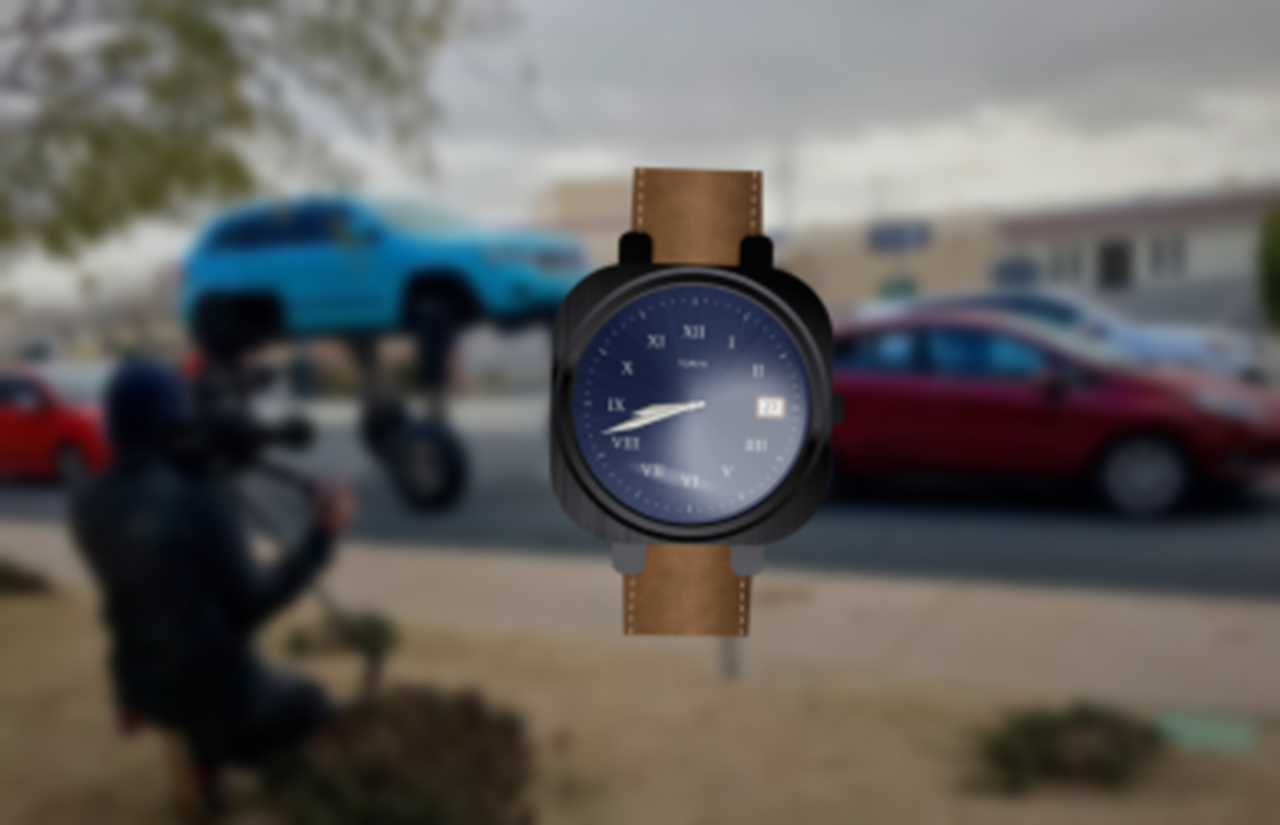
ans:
**8:42**
